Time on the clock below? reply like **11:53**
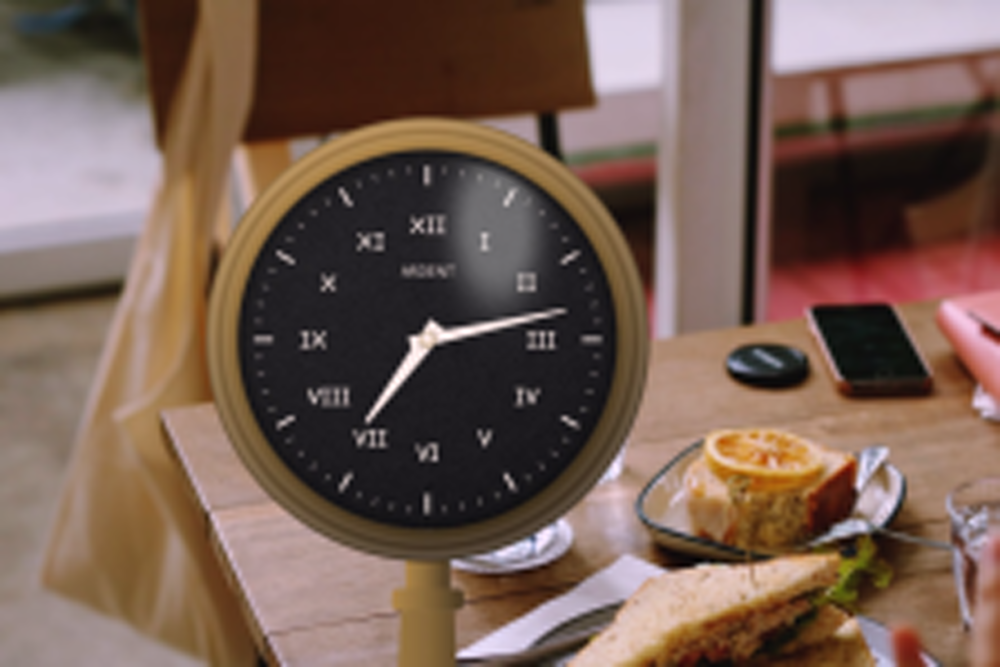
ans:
**7:13**
